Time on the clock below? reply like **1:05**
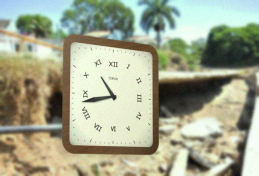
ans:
**10:43**
